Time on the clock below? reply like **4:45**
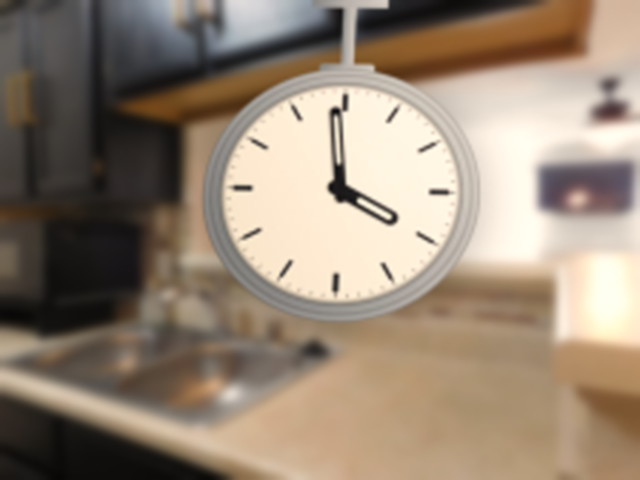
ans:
**3:59**
